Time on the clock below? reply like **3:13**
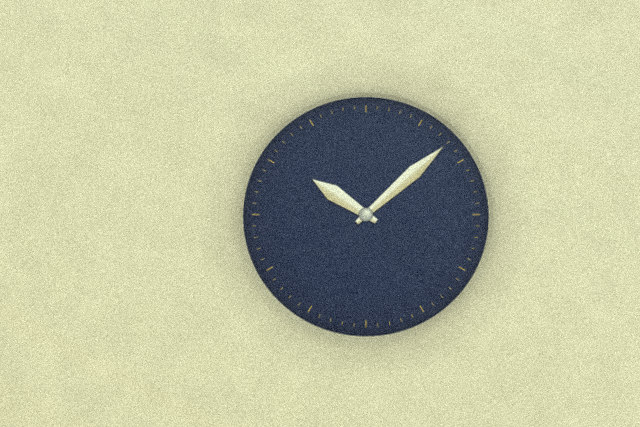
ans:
**10:08**
